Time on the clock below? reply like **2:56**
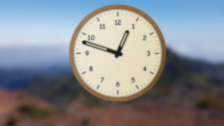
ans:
**12:48**
